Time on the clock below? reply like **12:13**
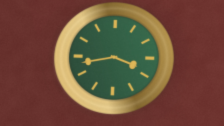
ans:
**3:43**
